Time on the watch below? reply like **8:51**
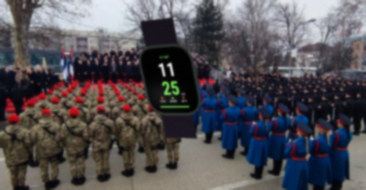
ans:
**11:25**
